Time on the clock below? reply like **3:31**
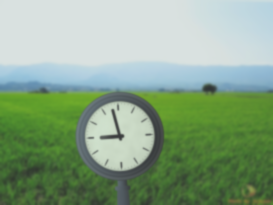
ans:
**8:58**
